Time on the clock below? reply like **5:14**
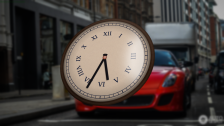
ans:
**5:34**
